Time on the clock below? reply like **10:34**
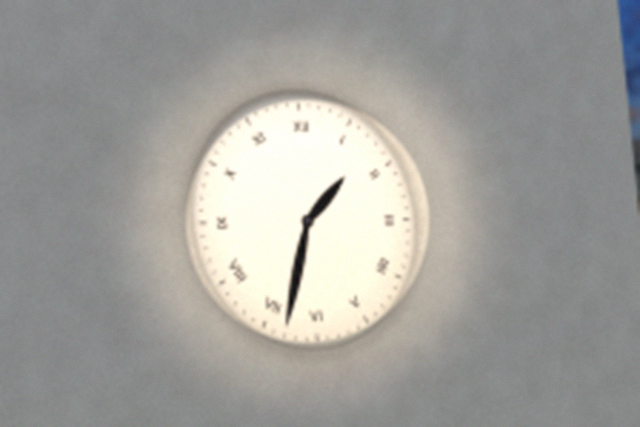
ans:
**1:33**
